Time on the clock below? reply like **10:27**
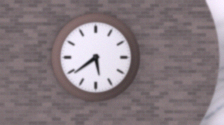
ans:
**5:39**
